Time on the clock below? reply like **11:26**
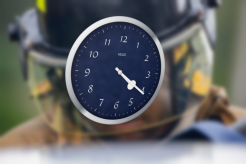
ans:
**4:21**
